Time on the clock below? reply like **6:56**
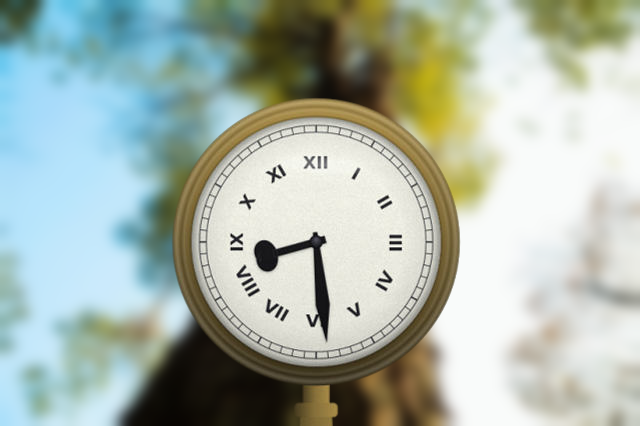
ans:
**8:29**
